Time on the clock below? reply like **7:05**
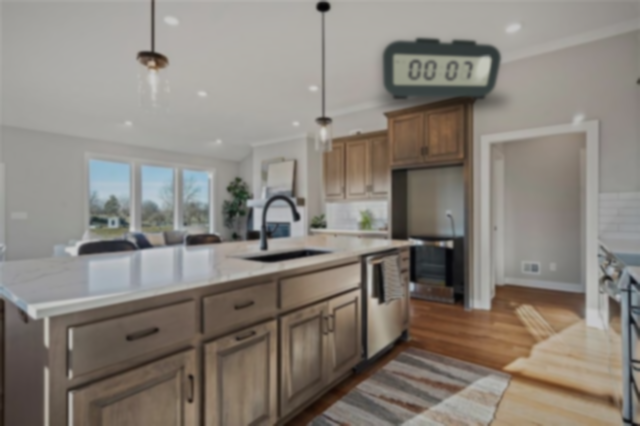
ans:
**0:07**
